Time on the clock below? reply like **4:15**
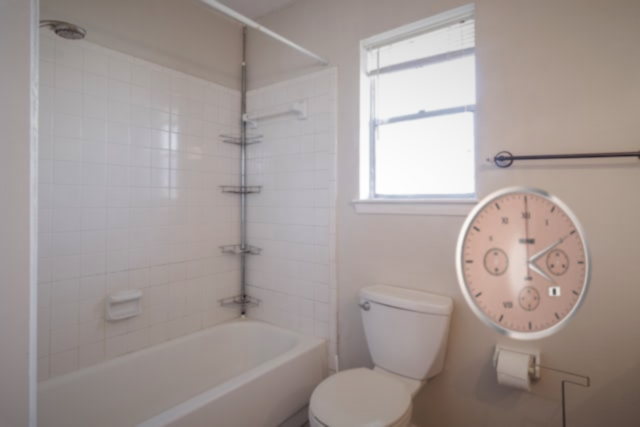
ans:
**4:10**
